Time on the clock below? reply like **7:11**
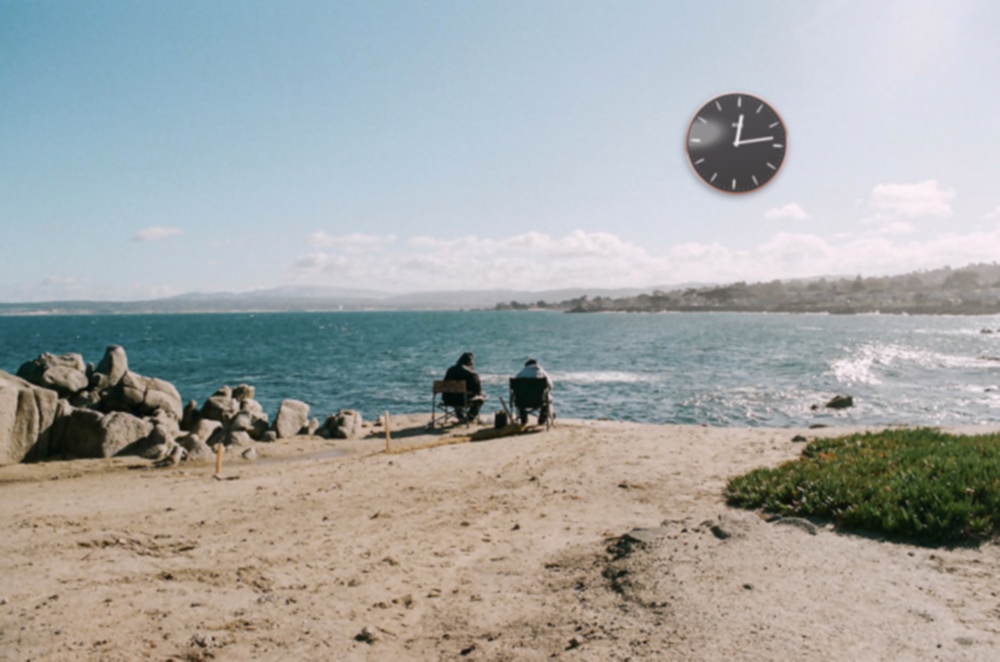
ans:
**12:13**
